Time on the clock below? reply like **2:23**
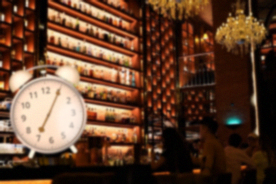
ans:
**7:05**
